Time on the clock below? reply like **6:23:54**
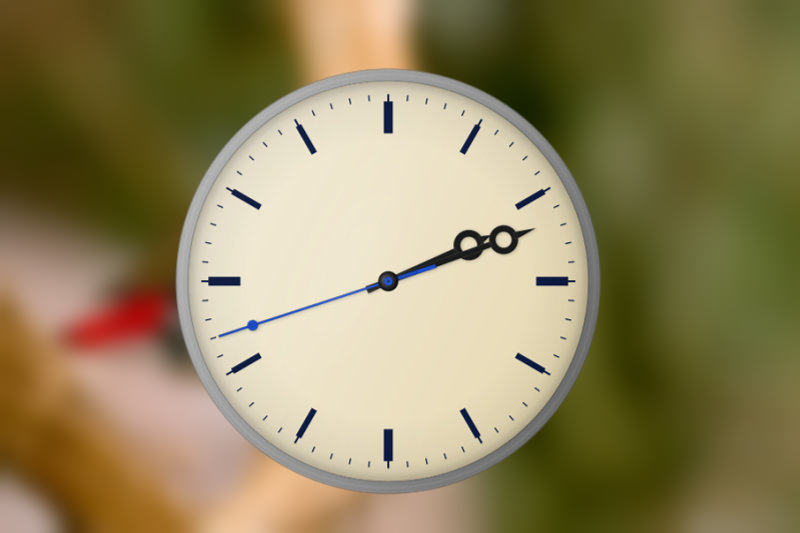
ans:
**2:11:42**
